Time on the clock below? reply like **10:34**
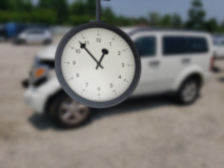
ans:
**12:53**
